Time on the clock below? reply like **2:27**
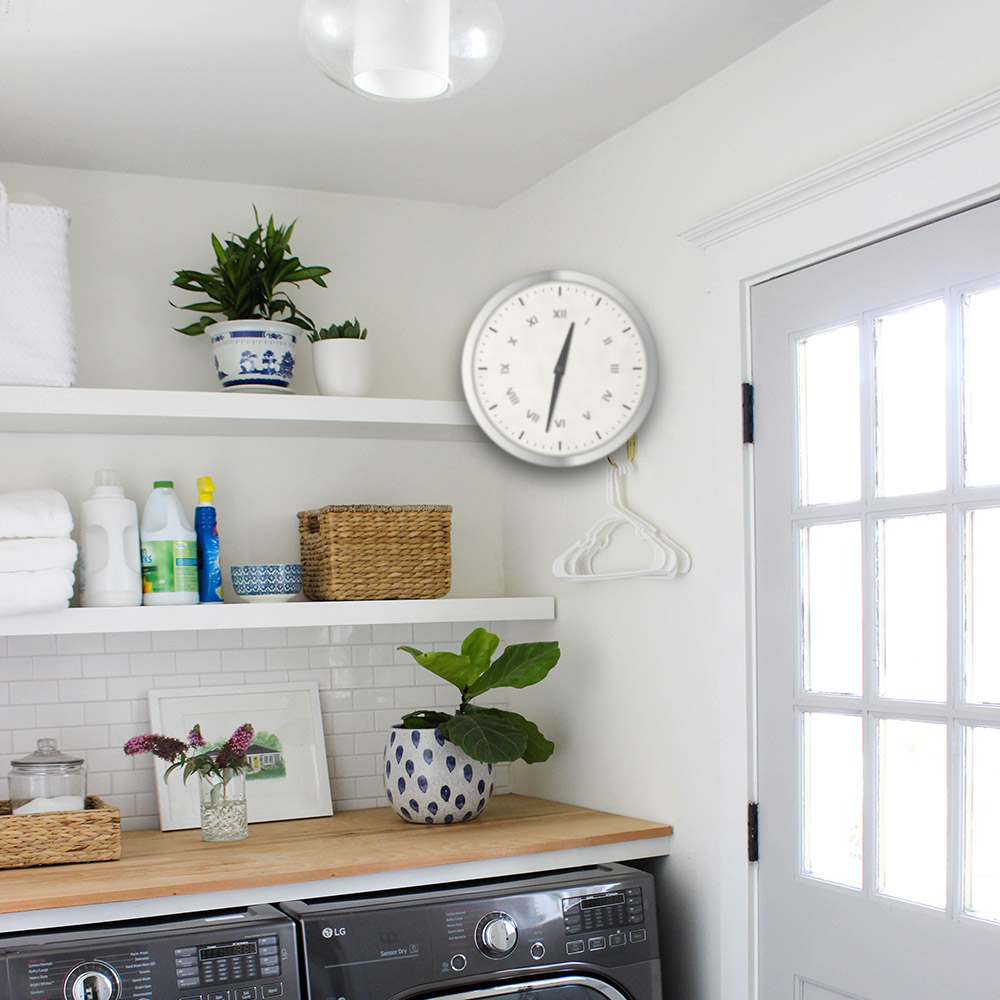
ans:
**12:32**
